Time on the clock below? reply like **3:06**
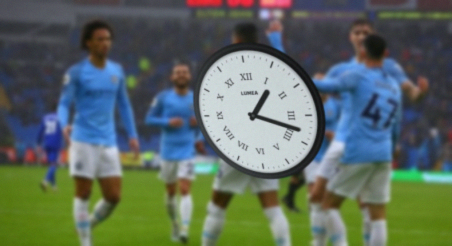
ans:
**1:18**
